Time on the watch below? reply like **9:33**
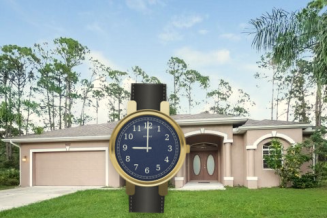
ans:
**9:00**
